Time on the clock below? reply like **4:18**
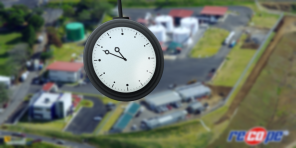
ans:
**10:49**
